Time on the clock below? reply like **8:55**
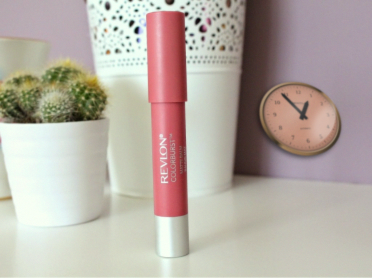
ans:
**12:54**
